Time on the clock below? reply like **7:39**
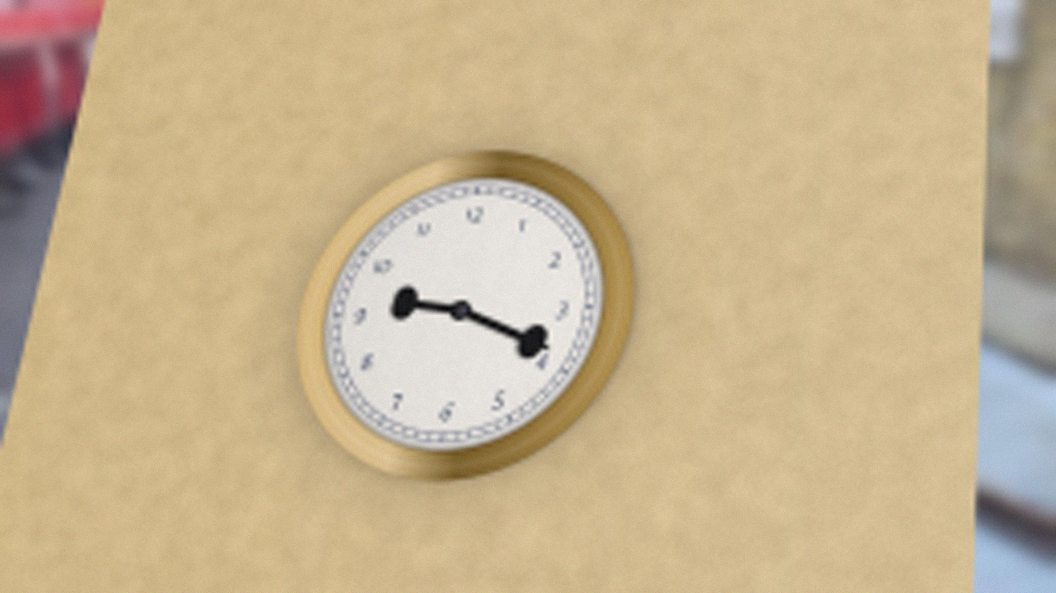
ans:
**9:19**
